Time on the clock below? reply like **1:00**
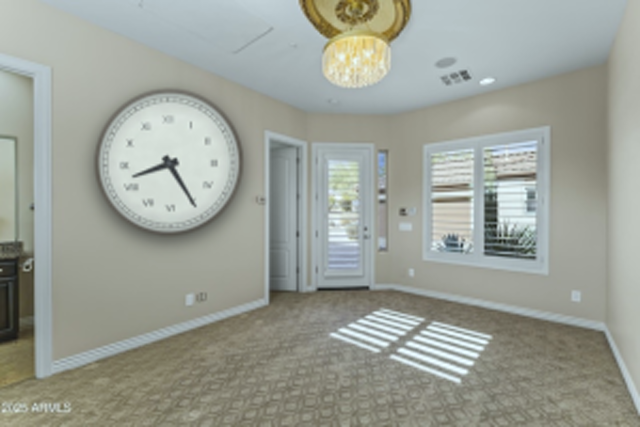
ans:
**8:25**
